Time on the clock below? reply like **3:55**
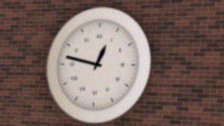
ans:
**12:47**
